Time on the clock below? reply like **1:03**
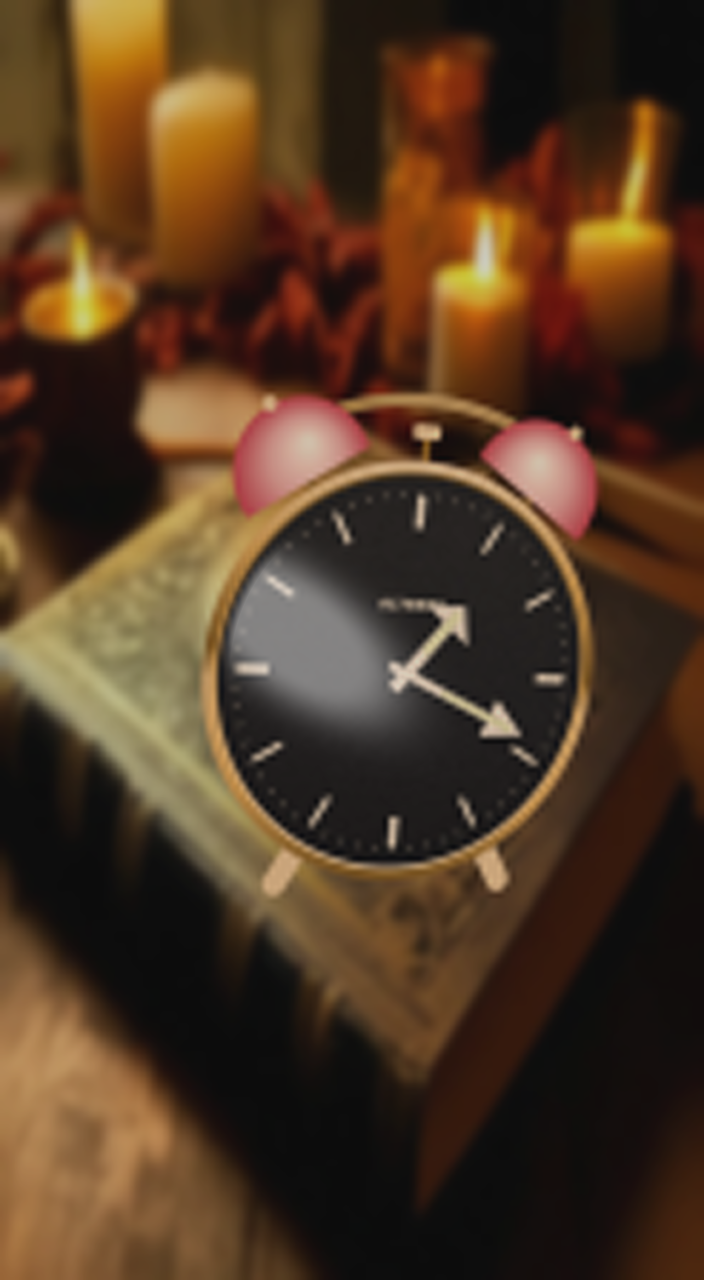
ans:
**1:19**
